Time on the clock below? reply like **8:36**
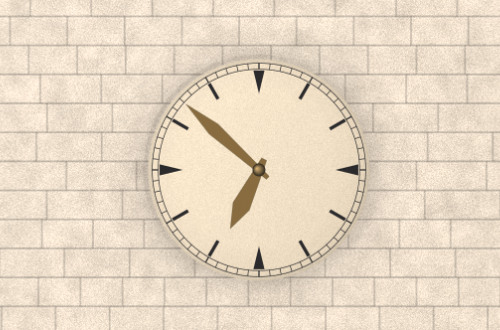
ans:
**6:52**
